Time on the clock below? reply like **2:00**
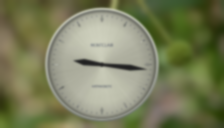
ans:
**9:16**
